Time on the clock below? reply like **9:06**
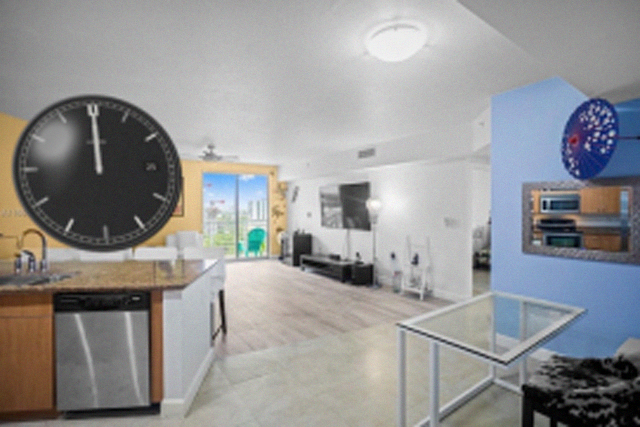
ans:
**12:00**
